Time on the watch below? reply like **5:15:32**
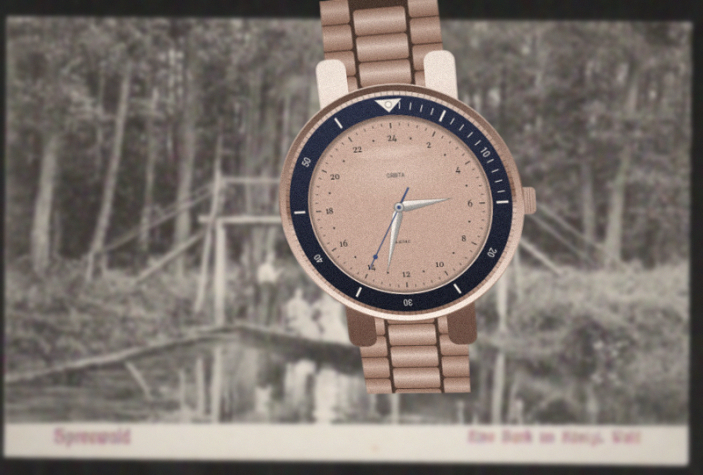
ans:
**5:32:35**
